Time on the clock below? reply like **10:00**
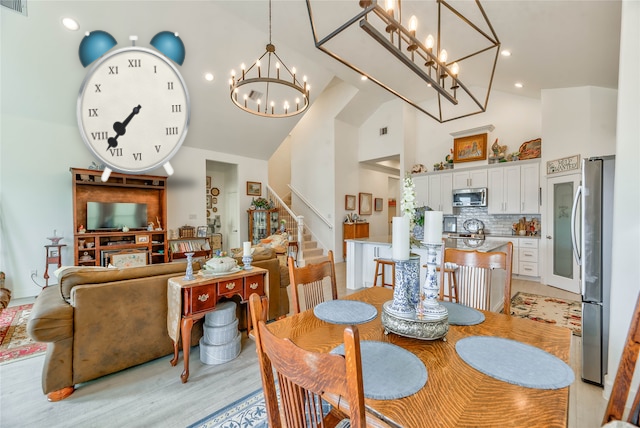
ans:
**7:37**
